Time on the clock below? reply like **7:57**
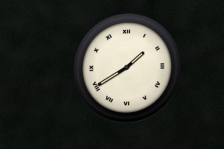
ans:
**1:40**
